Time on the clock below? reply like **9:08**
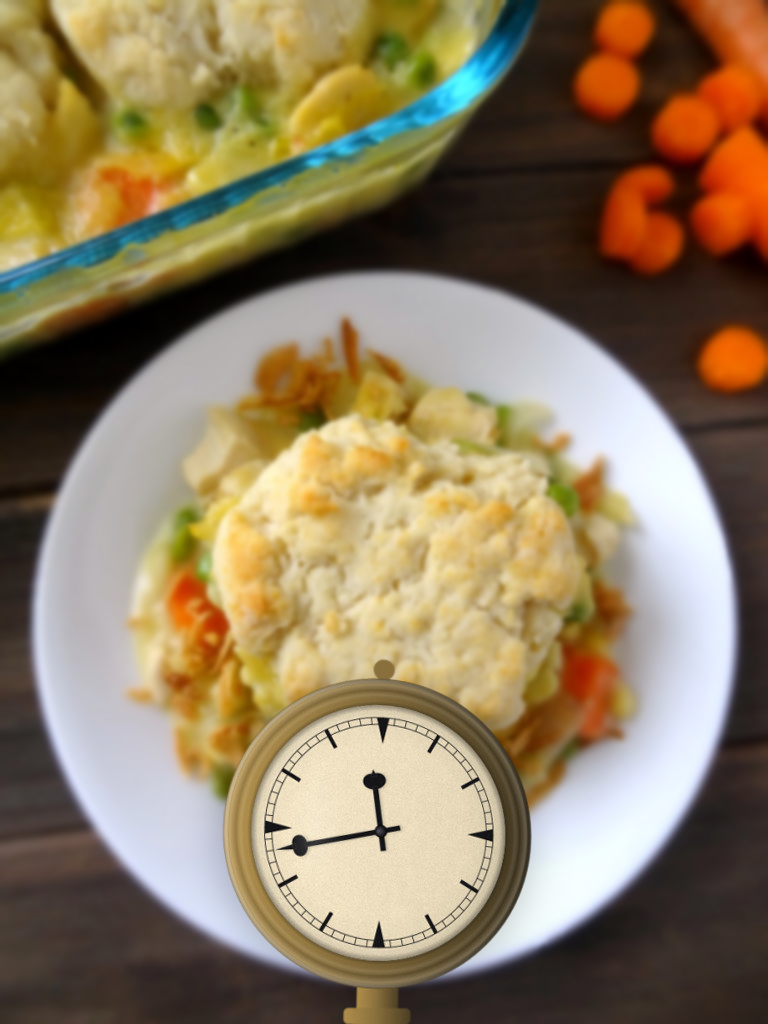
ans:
**11:43**
